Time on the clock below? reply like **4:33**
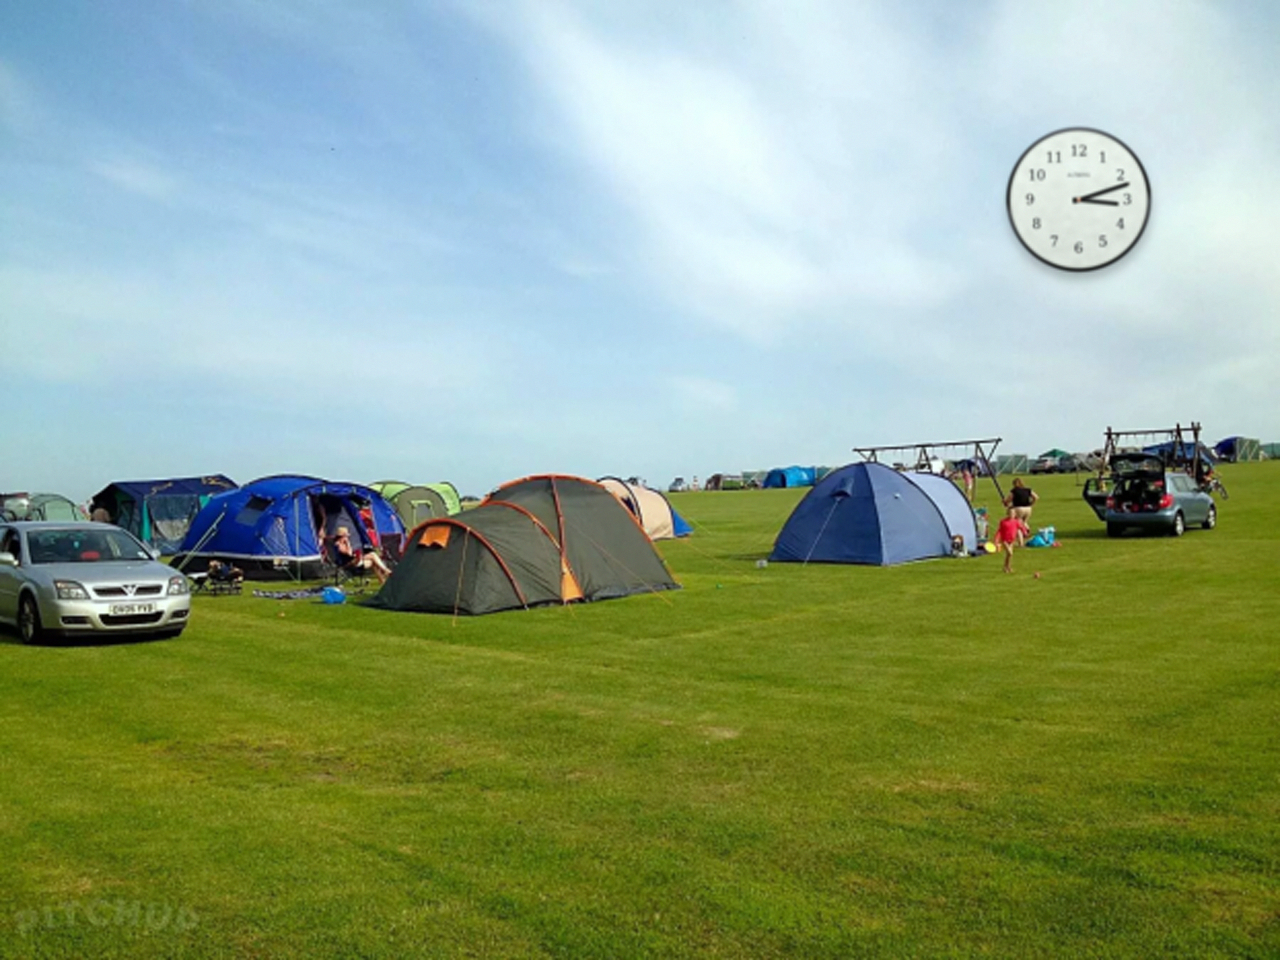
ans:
**3:12**
